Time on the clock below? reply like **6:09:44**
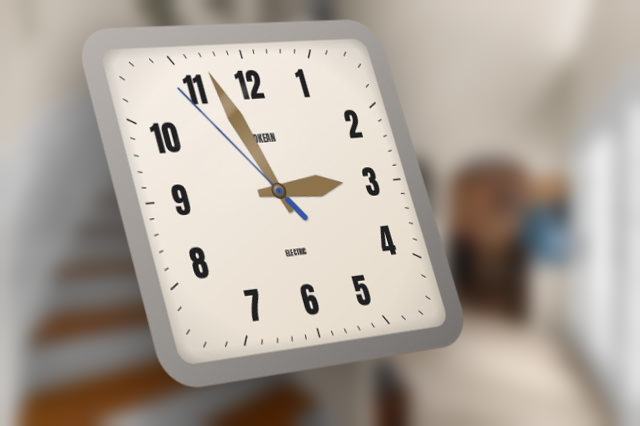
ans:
**2:56:54**
